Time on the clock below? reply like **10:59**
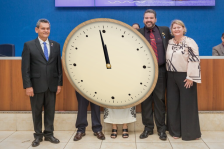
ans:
**11:59**
